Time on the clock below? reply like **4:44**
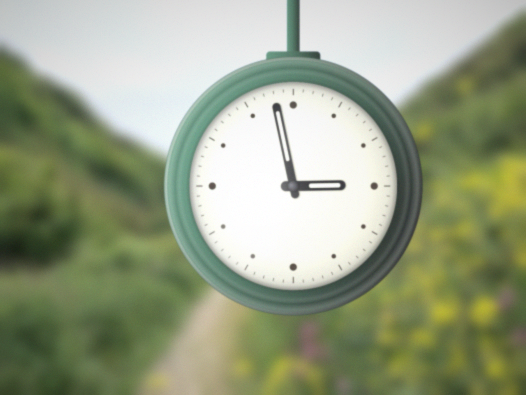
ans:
**2:58**
